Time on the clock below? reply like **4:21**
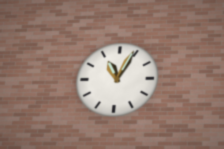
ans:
**11:04**
